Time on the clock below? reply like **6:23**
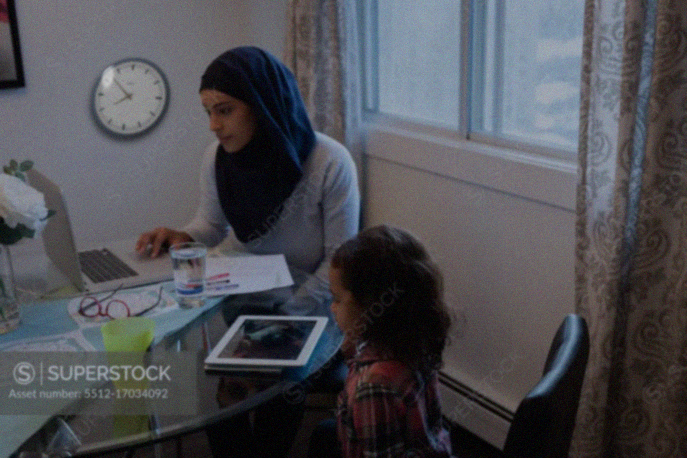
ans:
**7:52**
